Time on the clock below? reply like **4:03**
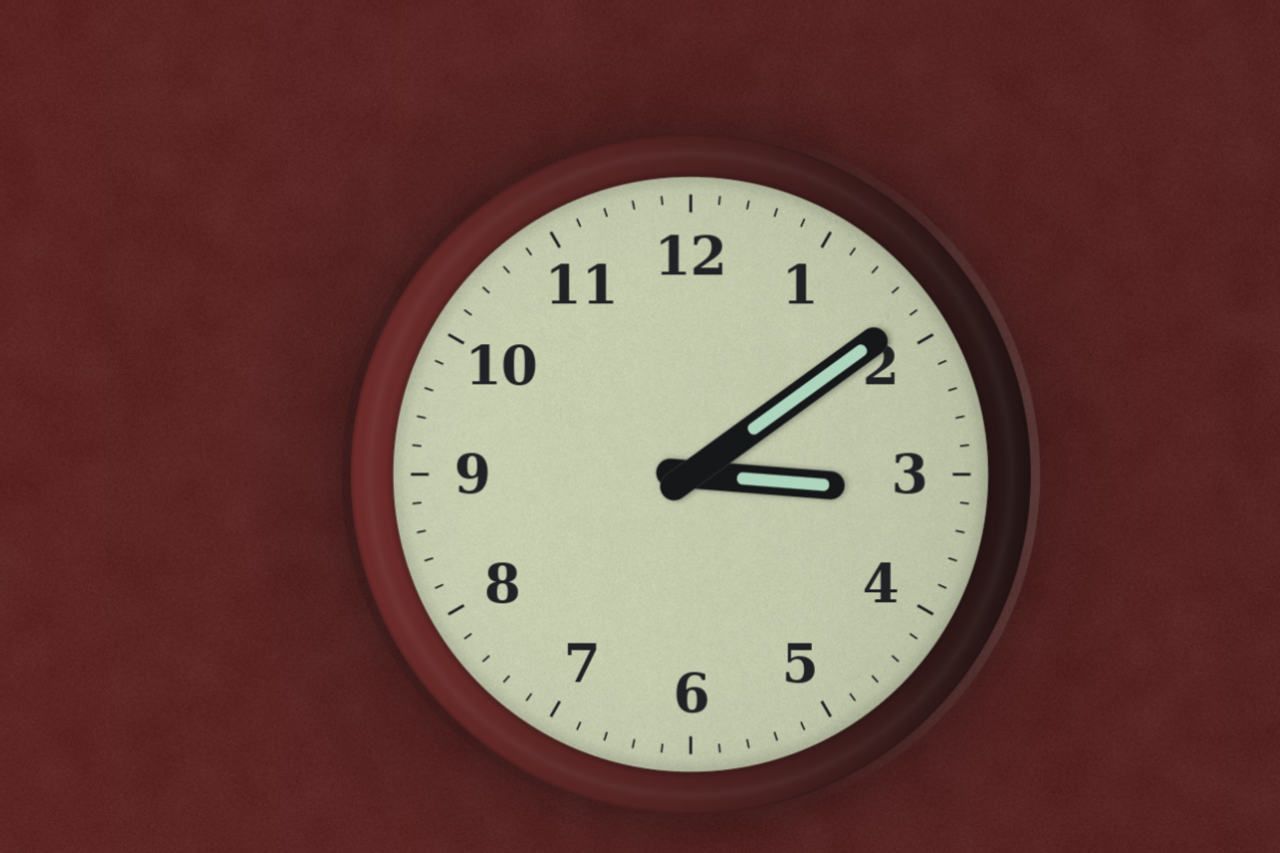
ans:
**3:09**
